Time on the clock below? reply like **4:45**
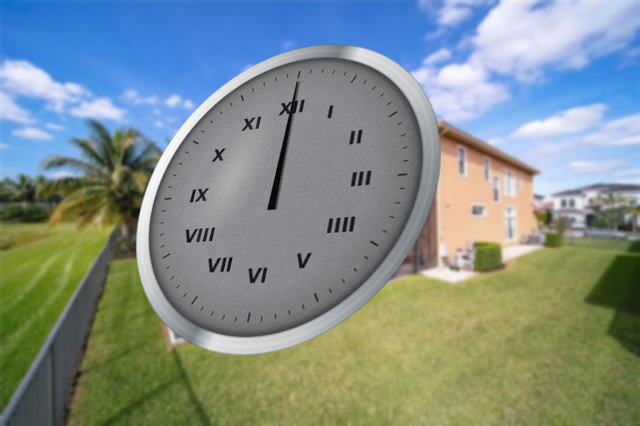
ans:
**12:00**
